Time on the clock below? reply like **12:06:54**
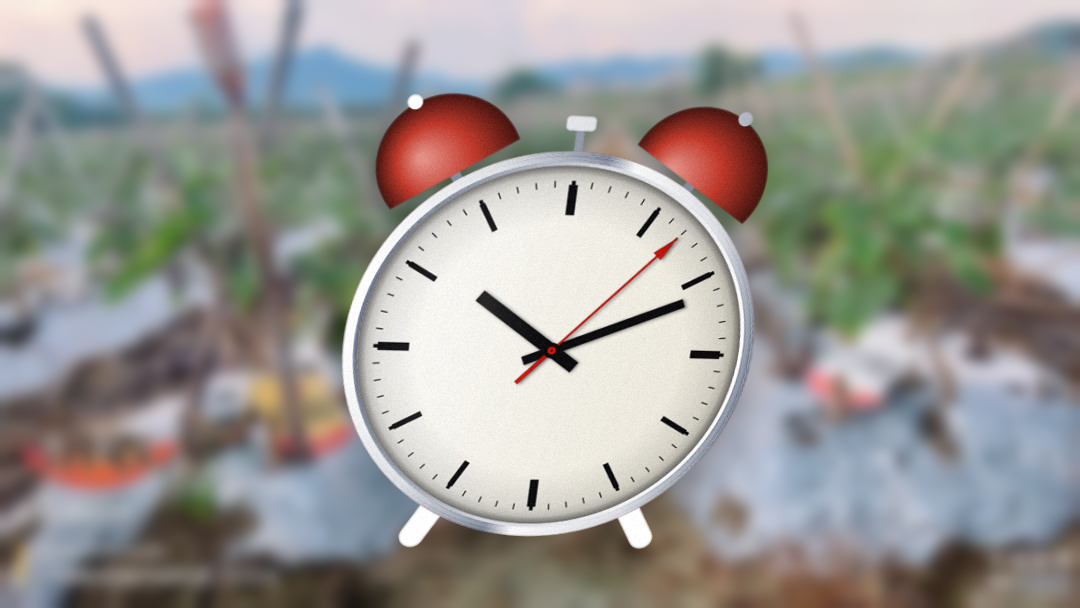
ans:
**10:11:07**
